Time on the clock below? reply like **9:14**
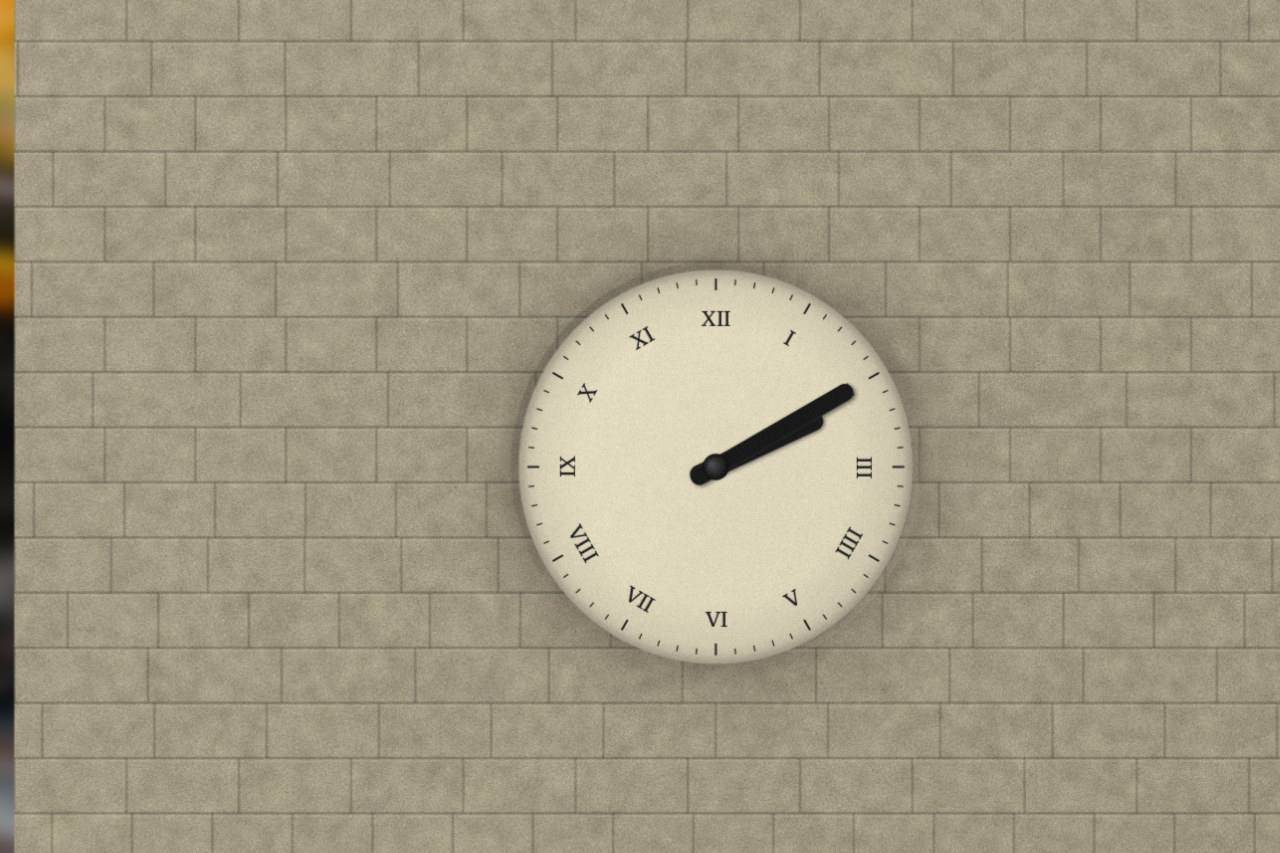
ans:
**2:10**
